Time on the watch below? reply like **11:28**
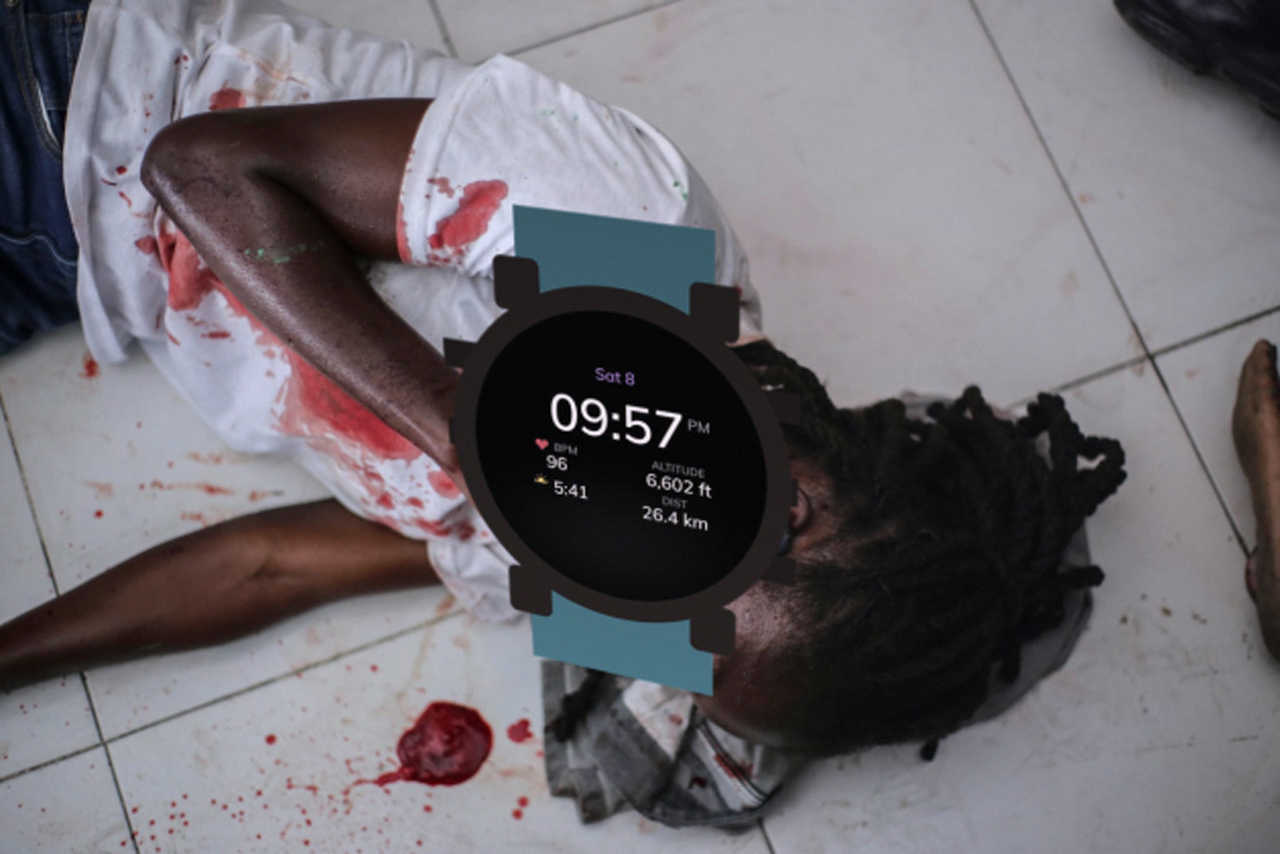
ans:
**9:57**
